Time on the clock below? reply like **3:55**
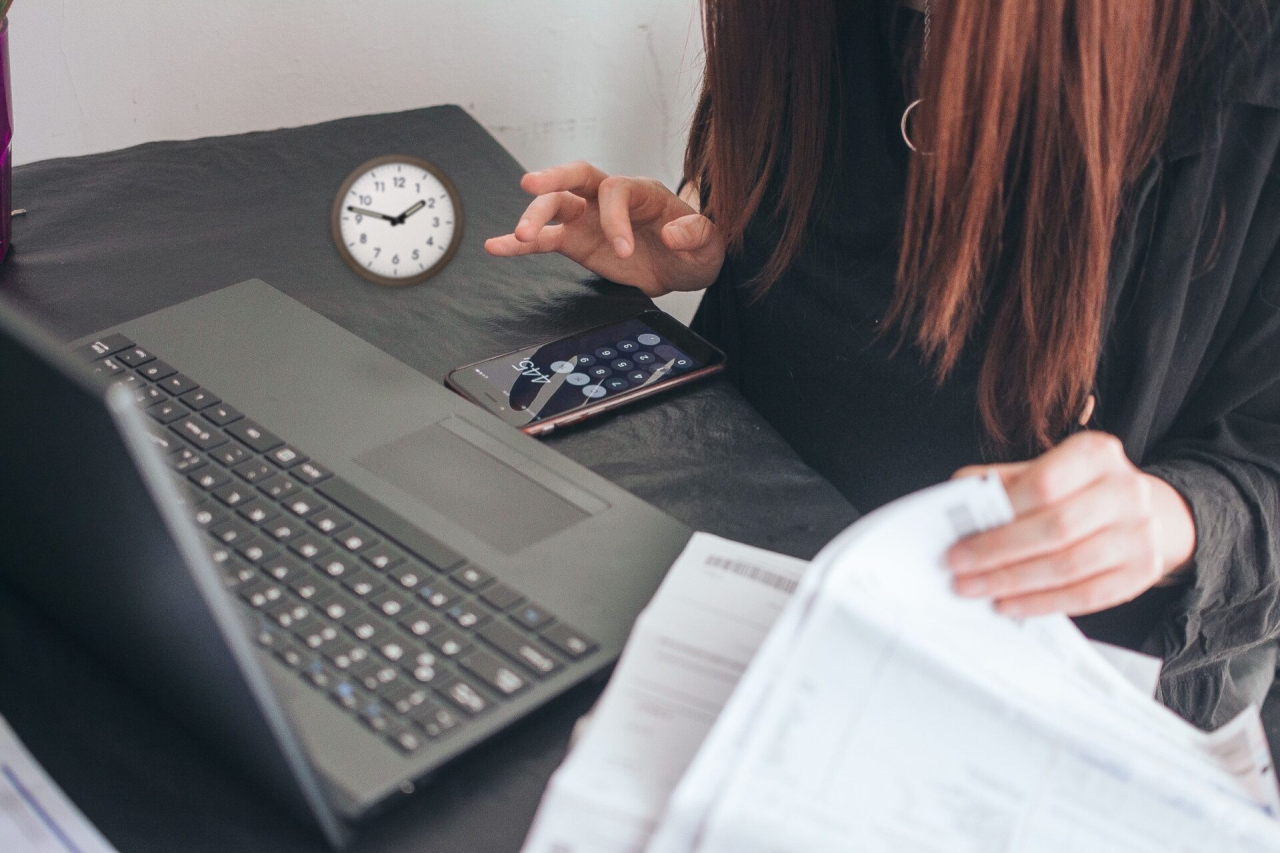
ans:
**1:47**
